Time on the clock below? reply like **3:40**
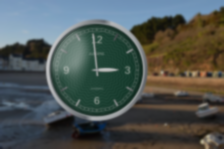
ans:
**2:59**
